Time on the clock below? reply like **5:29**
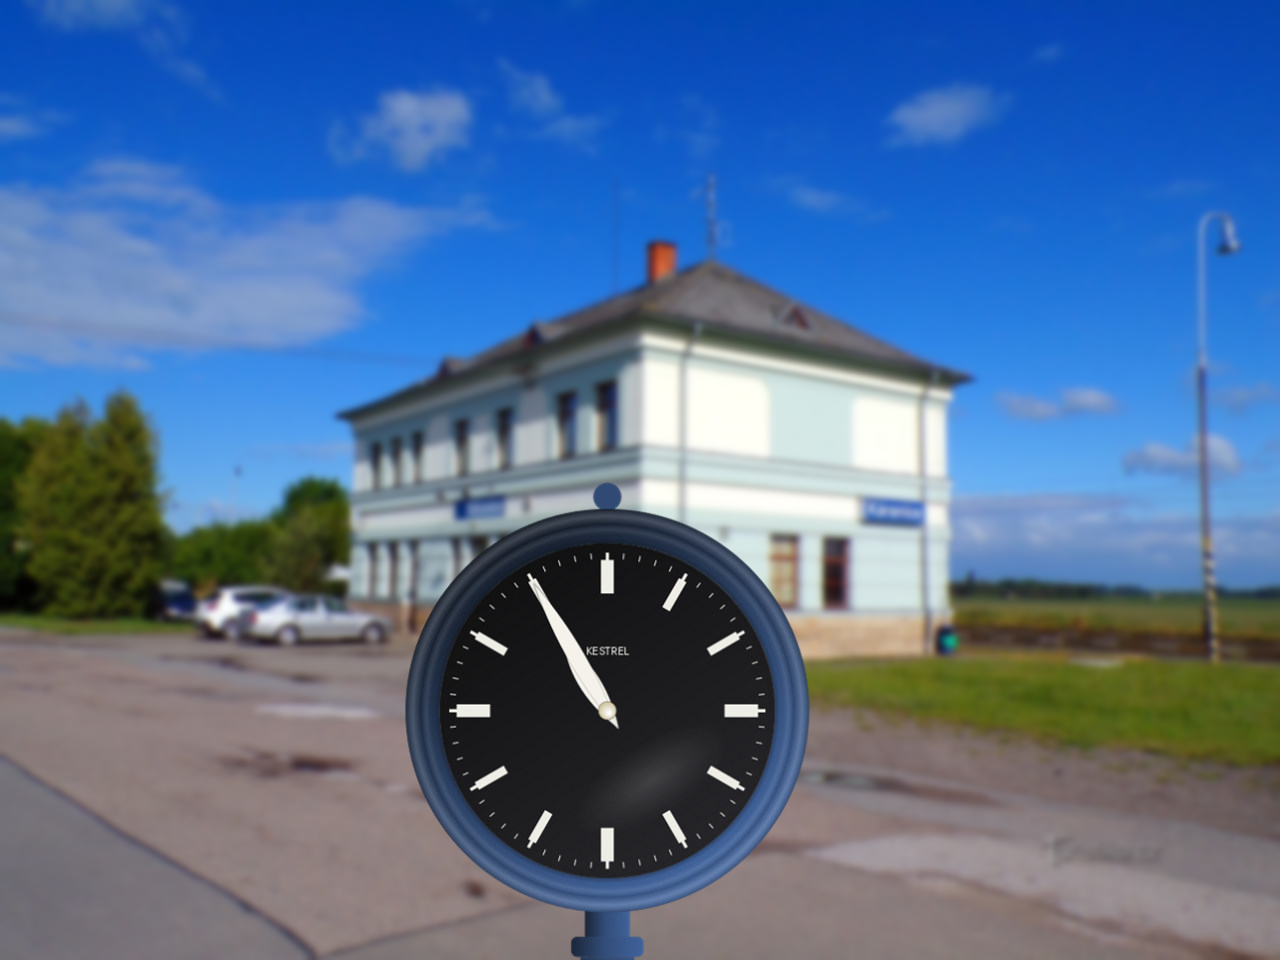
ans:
**10:55**
